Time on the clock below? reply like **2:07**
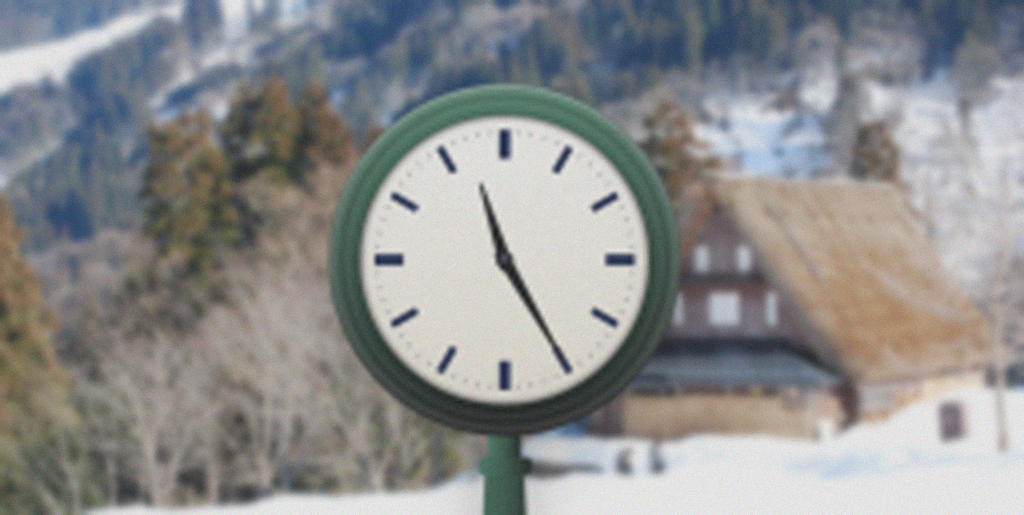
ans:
**11:25**
